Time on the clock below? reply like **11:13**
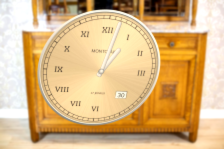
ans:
**1:02**
